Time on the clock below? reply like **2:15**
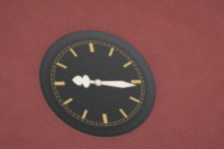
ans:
**9:16**
